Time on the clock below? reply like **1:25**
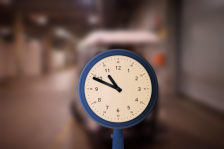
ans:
**10:49**
